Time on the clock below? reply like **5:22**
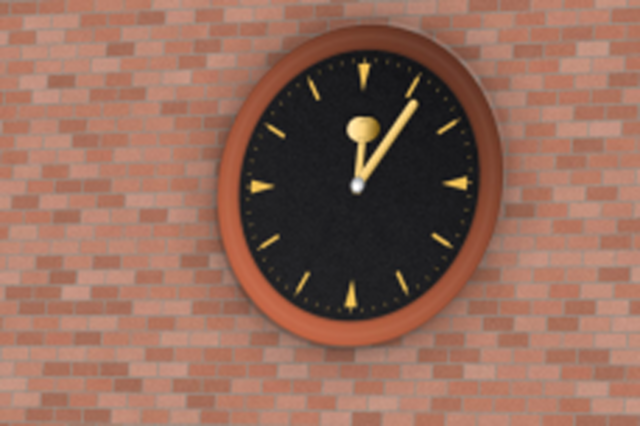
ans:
**12:06**
